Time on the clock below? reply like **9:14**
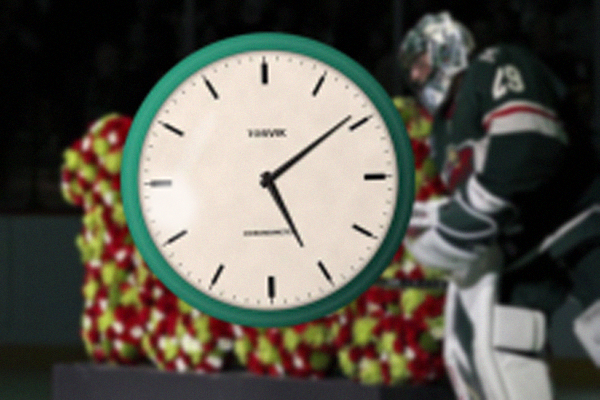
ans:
**5:09**
